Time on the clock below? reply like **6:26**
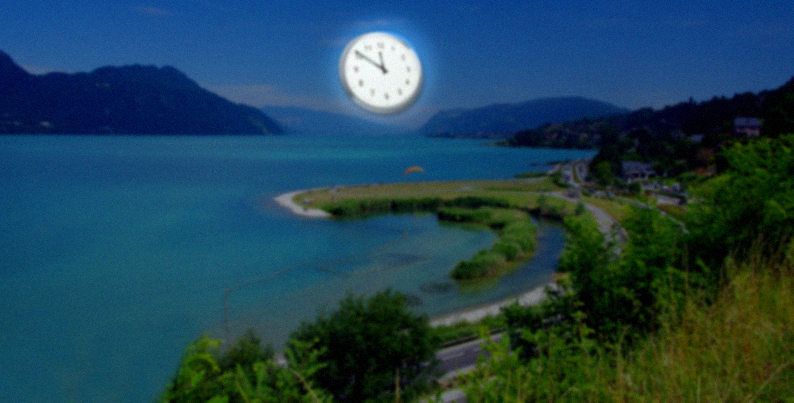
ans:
**11:51**
